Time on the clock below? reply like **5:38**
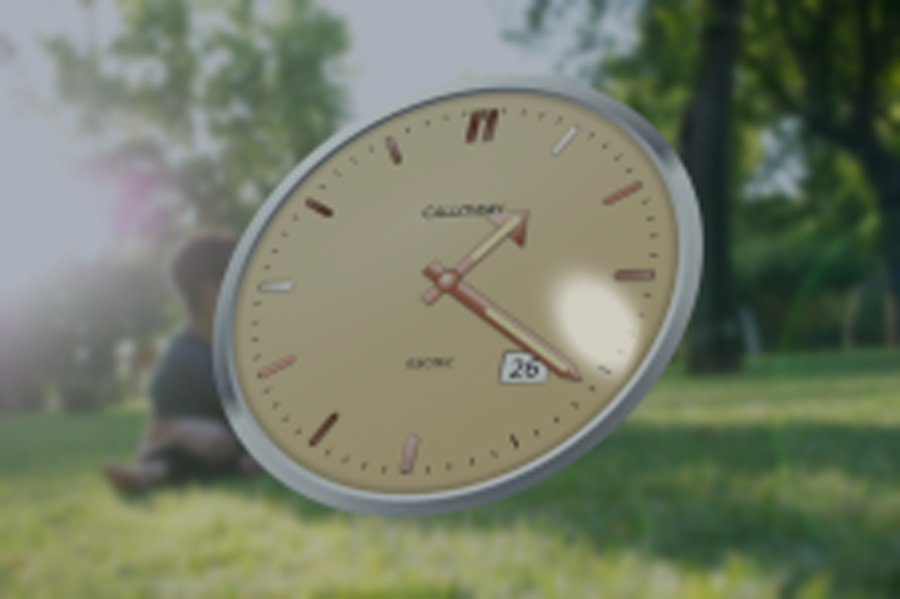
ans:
**1:21**
